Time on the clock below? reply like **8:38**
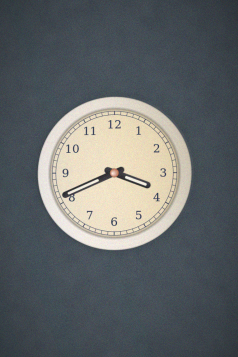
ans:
**3:41**
